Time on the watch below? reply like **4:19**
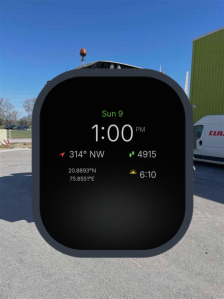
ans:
**1:00**
